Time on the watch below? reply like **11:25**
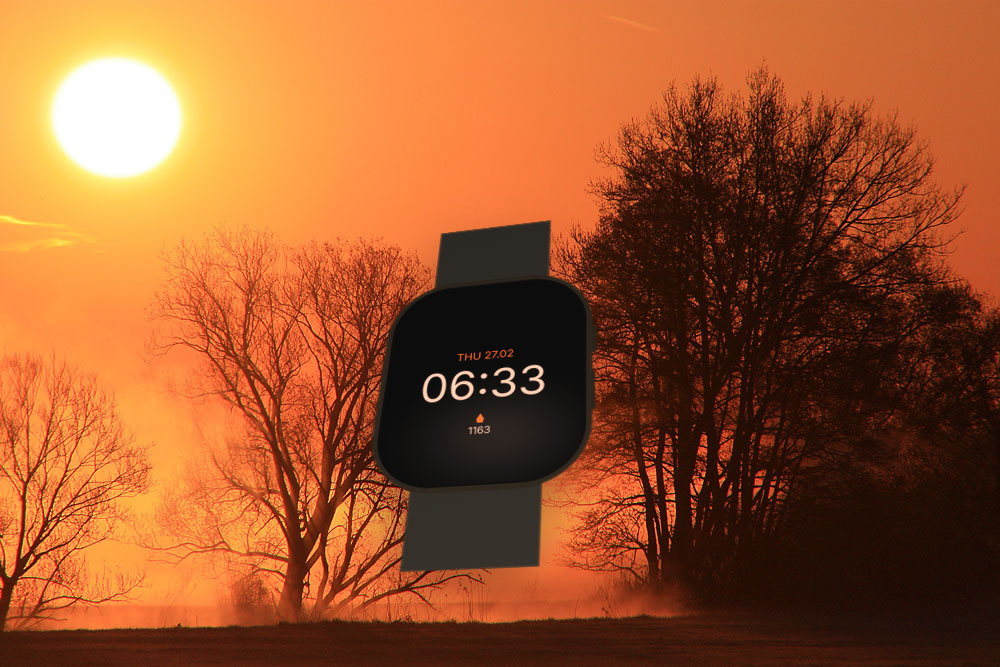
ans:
**6:33**
